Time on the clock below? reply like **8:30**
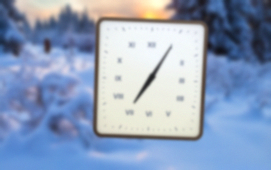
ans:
**7:05**
